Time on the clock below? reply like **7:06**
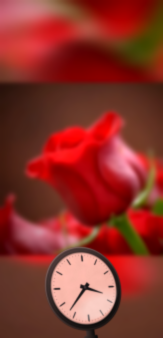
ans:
**3:37**
